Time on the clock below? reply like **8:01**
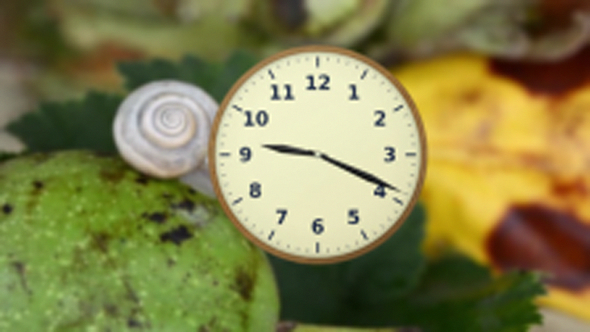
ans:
**9:19**
